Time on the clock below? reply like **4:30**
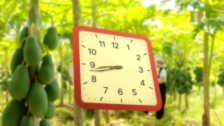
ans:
**8:43**
